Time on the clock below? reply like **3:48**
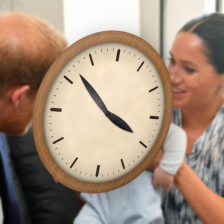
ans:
**3:52**
